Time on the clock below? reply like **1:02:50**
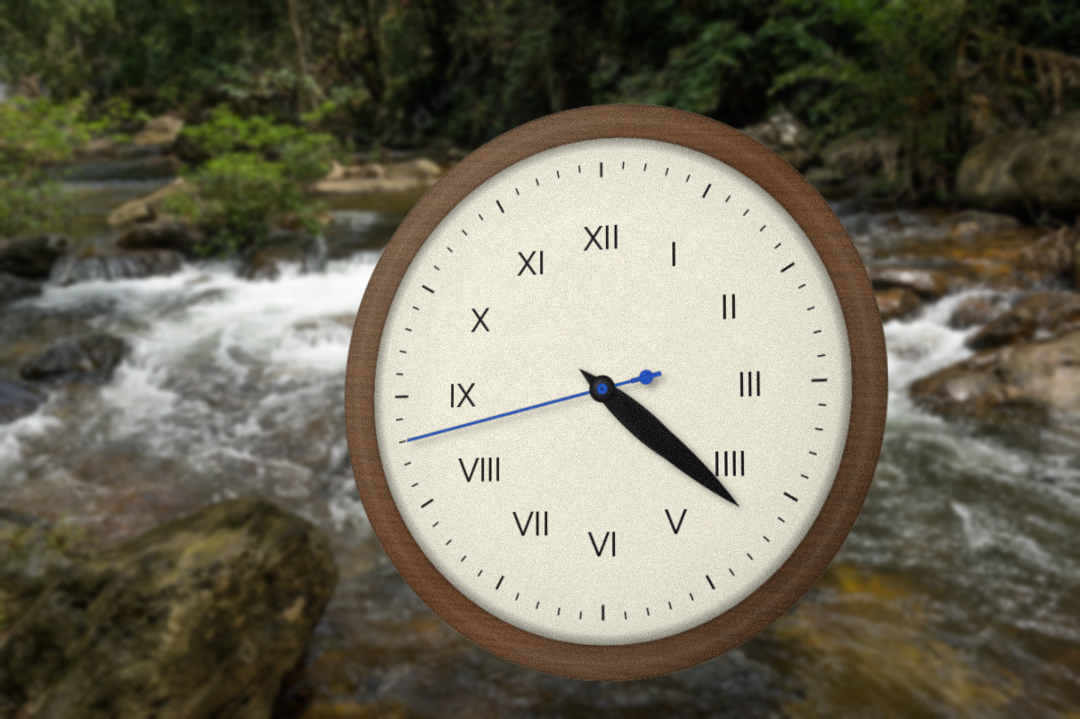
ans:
**4:21:43**
